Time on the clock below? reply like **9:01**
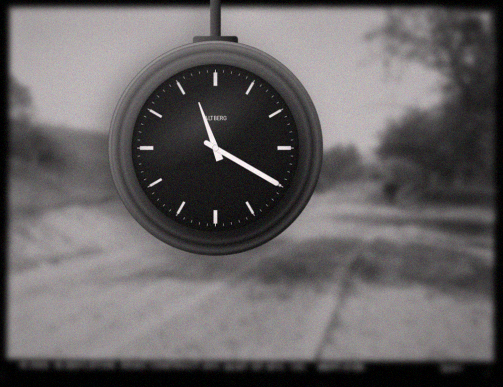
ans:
**11:20**
